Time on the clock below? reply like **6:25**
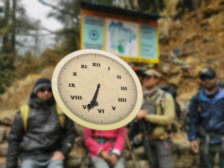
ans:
**6:34**
